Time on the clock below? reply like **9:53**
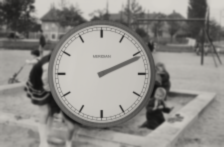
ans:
**2:11**
